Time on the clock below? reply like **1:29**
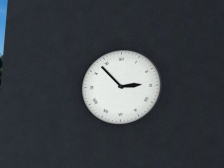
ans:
**2:53**
